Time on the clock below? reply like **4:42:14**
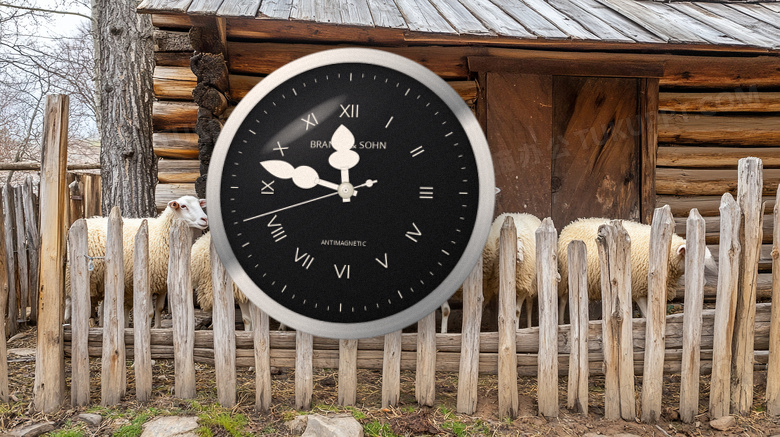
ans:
**11:47:42**
